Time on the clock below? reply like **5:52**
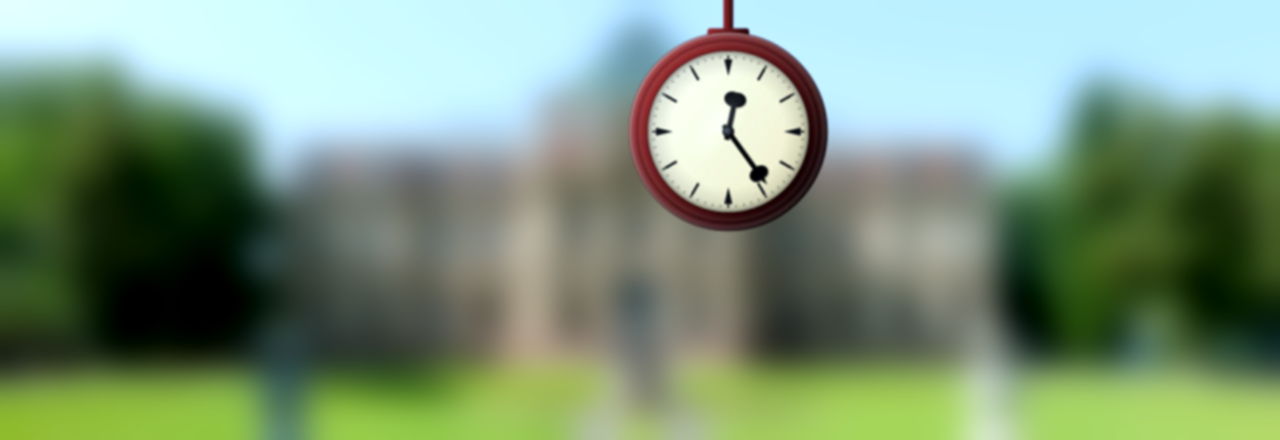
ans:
**12:24**
